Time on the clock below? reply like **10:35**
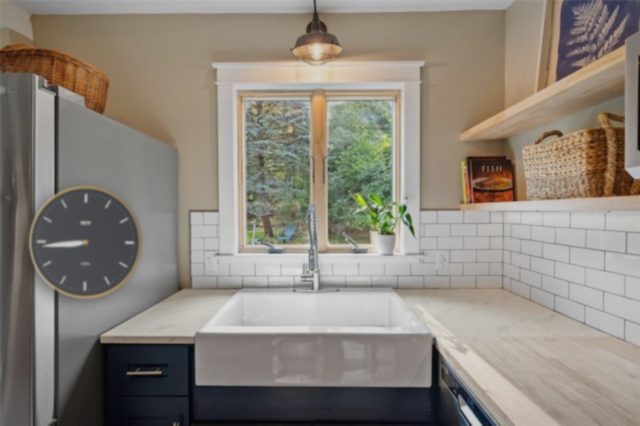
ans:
**8:44**
